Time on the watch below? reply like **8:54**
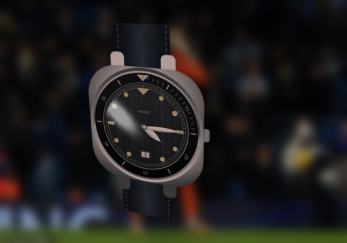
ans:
**4:15**
